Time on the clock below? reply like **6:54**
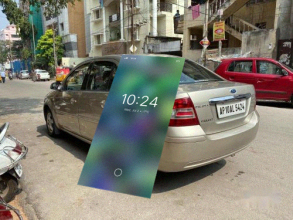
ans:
**10:24**
